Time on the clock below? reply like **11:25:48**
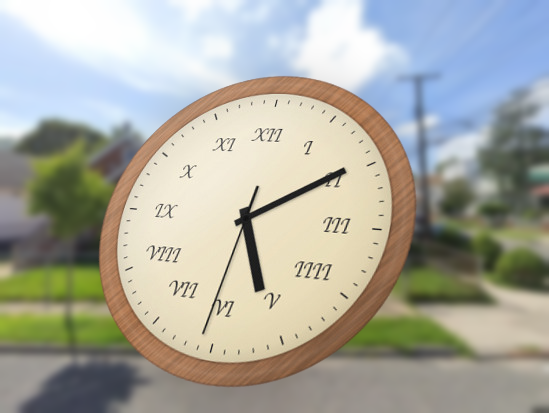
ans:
**5:09:31**
